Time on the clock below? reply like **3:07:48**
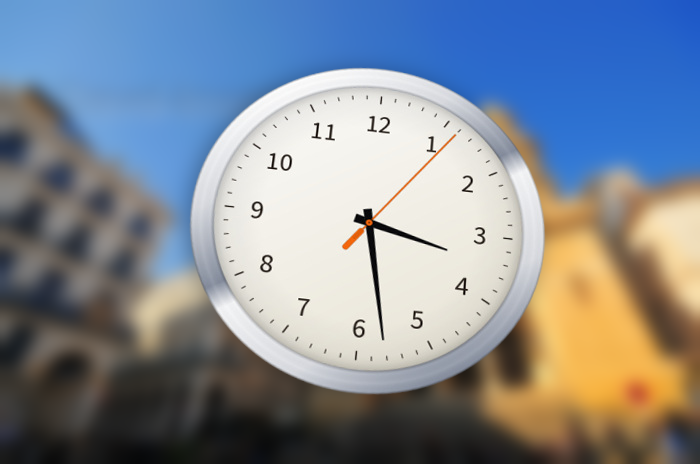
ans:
**3:28:06**
